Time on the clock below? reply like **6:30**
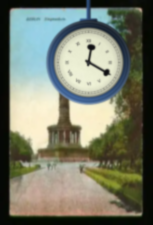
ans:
**12:20**
